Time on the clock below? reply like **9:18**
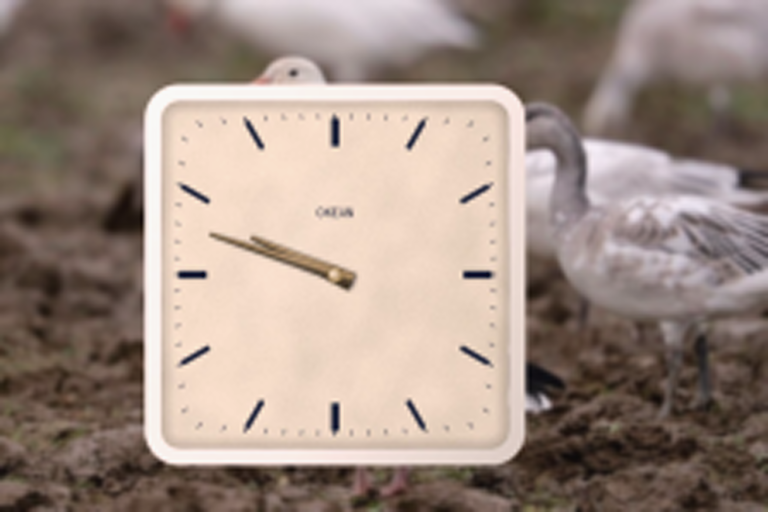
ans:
**9:48**
